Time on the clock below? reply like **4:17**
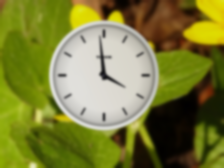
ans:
**3:59**
